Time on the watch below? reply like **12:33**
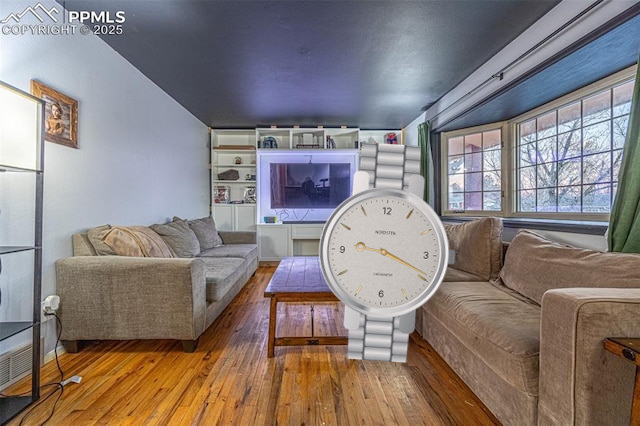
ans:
**9:19**
